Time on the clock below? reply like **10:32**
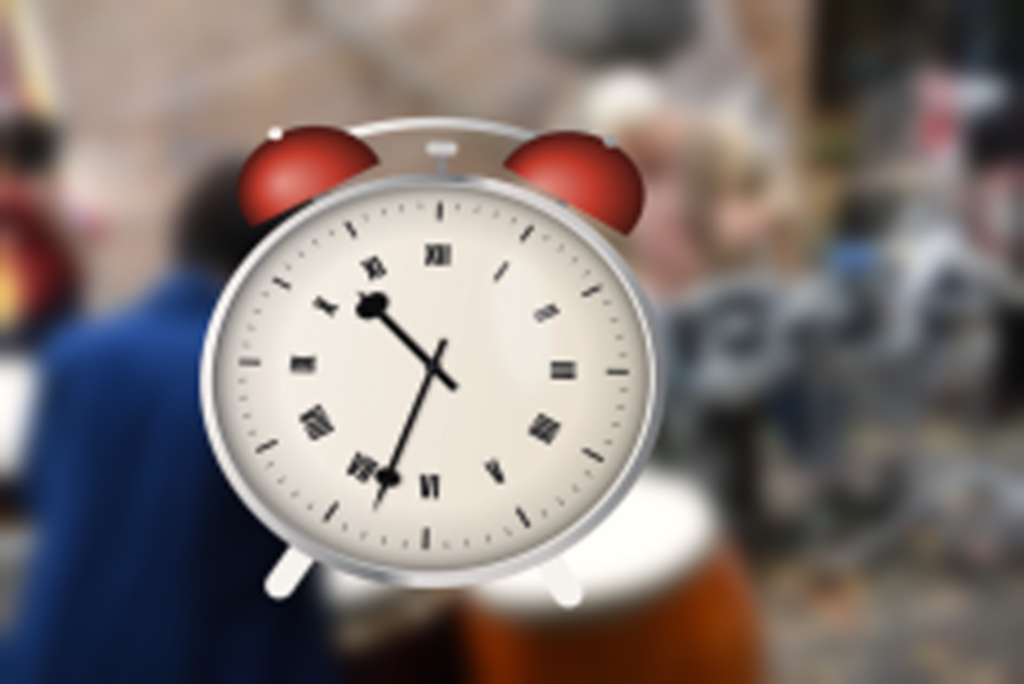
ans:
**10:33**
